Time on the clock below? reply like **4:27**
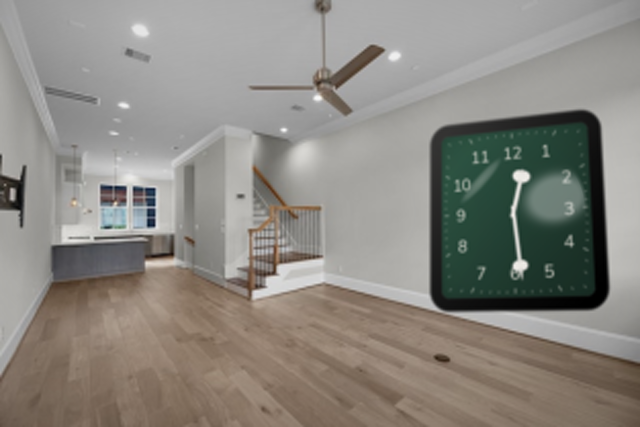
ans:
**12:29**
